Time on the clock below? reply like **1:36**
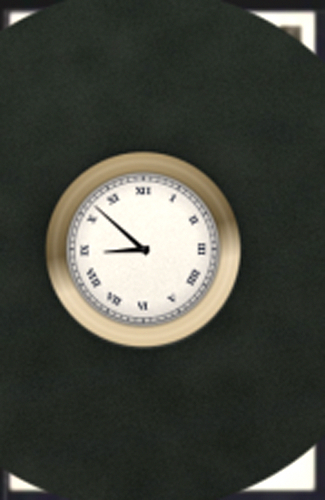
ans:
**8:52**
